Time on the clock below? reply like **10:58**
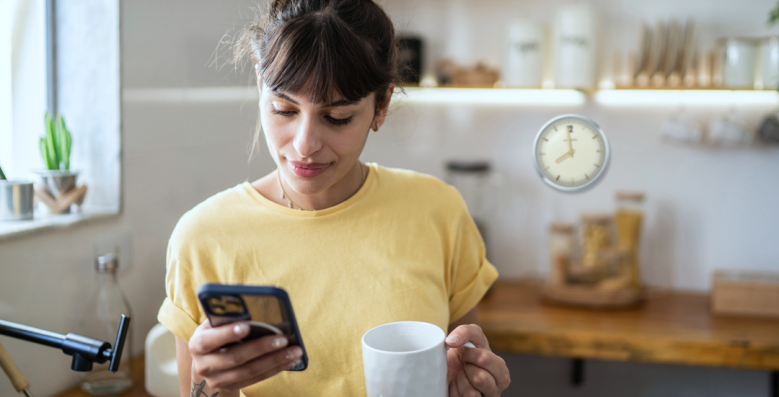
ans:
**7:59**
